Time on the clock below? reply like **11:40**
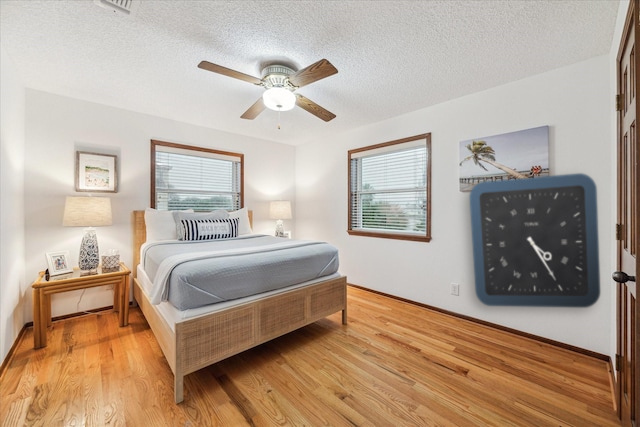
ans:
**4:25**
